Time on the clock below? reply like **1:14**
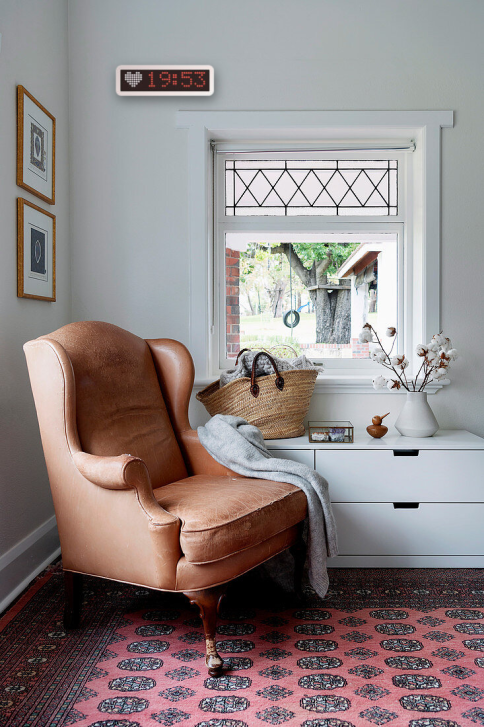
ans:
**19:53**
